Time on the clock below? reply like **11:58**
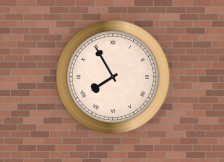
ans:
**7:55**
